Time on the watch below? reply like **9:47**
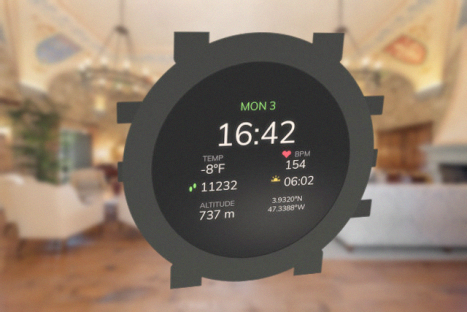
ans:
**16:42**
